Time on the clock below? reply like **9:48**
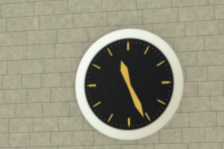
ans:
**11:26**
